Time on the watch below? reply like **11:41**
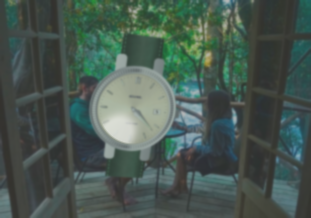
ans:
**4:22**
